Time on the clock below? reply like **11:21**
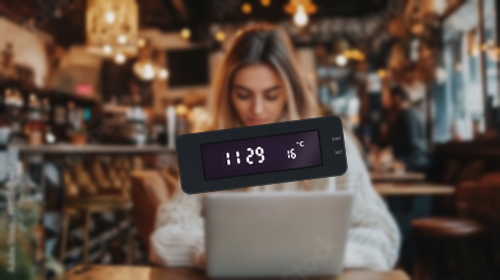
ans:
**11:29**
